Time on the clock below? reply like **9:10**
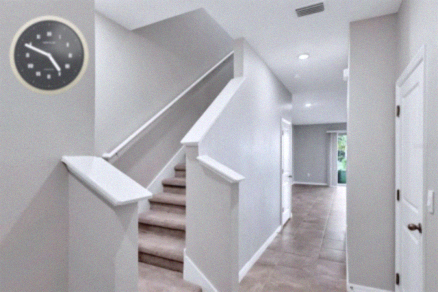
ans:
**4:49**
